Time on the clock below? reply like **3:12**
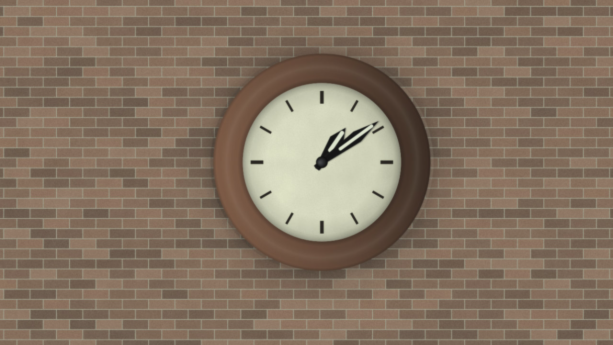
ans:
**1:09**
